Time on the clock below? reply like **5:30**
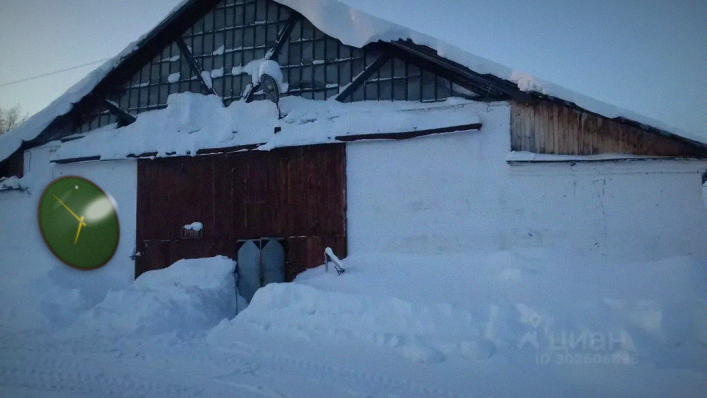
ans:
**6:52**
